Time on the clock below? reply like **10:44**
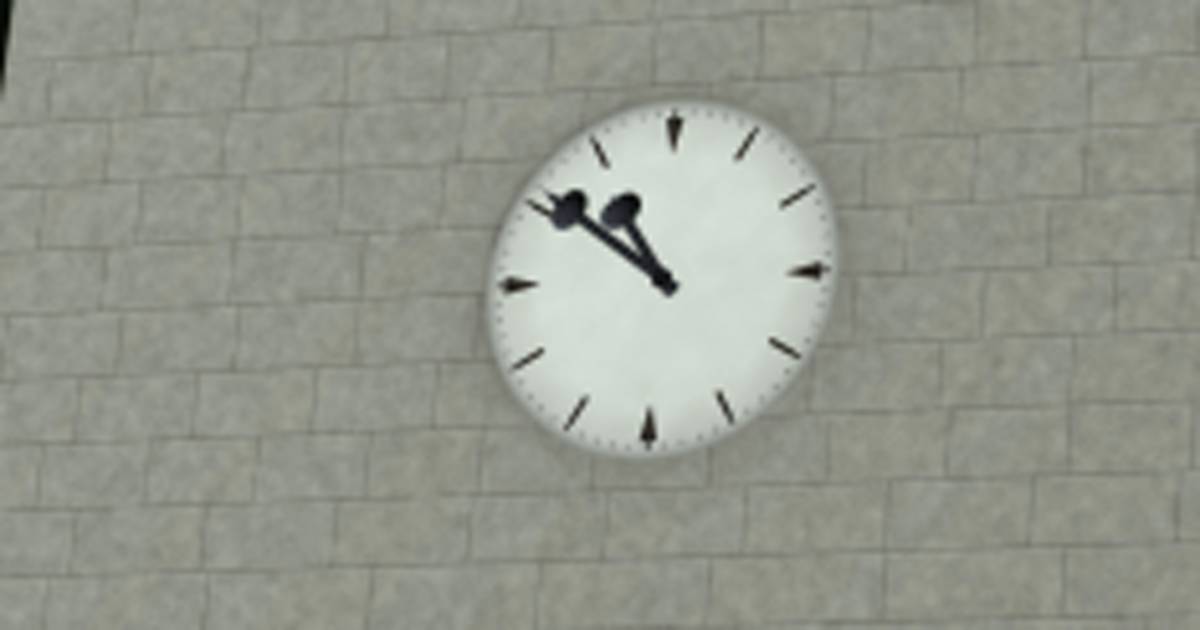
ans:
**10:51**
